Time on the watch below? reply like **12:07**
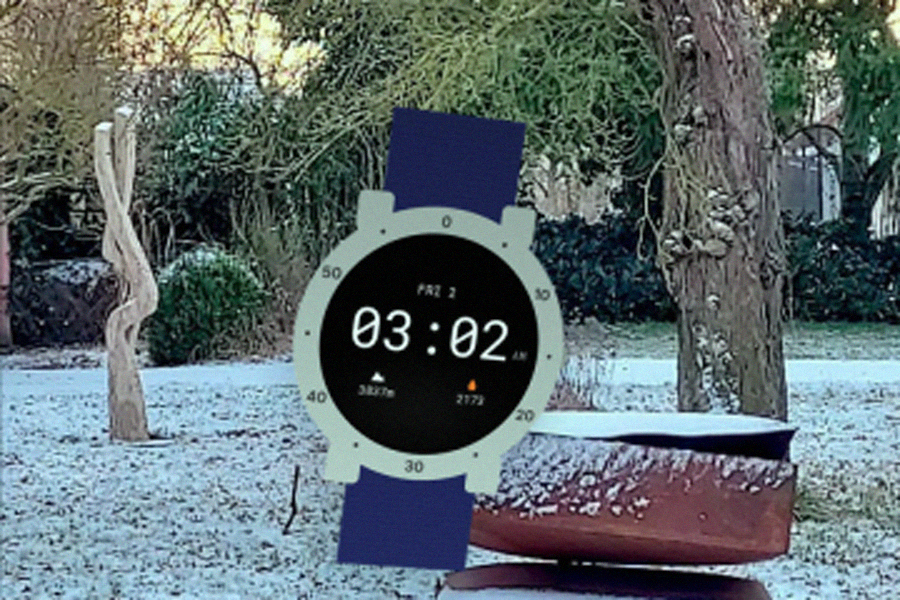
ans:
**3:02**
